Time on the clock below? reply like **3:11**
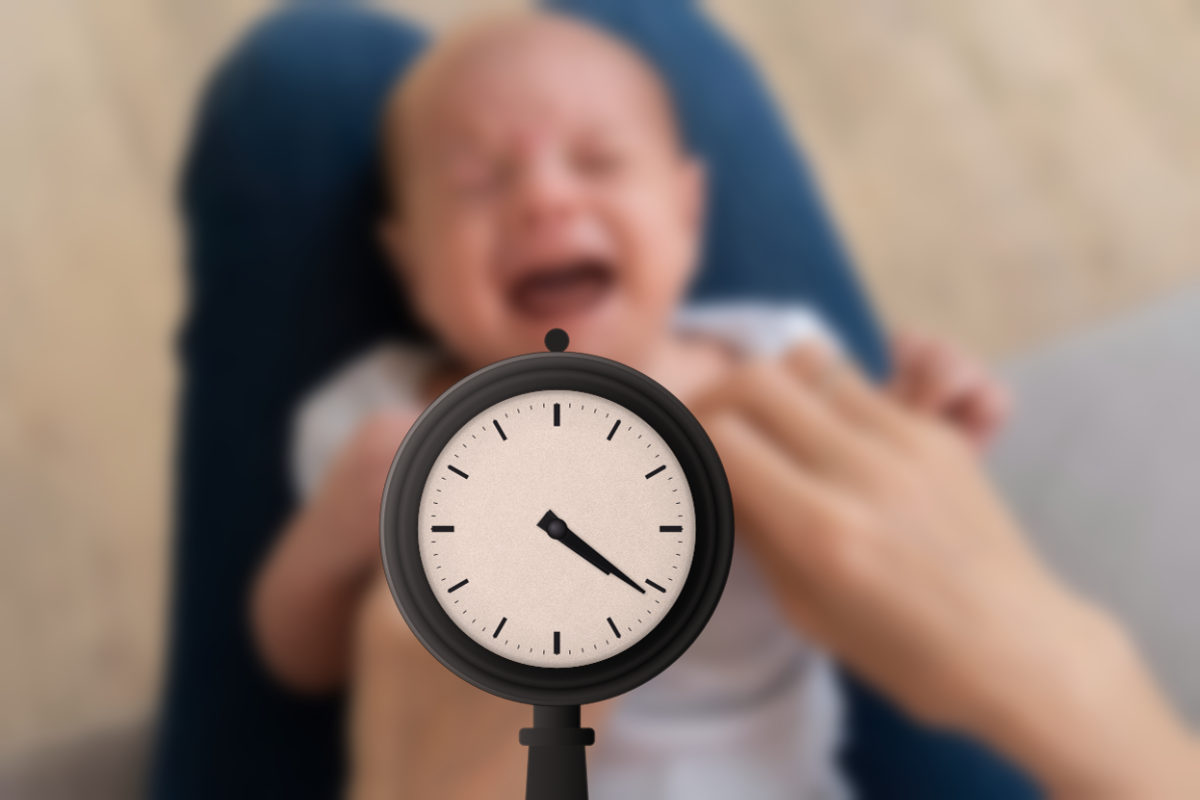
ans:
**4:21**
